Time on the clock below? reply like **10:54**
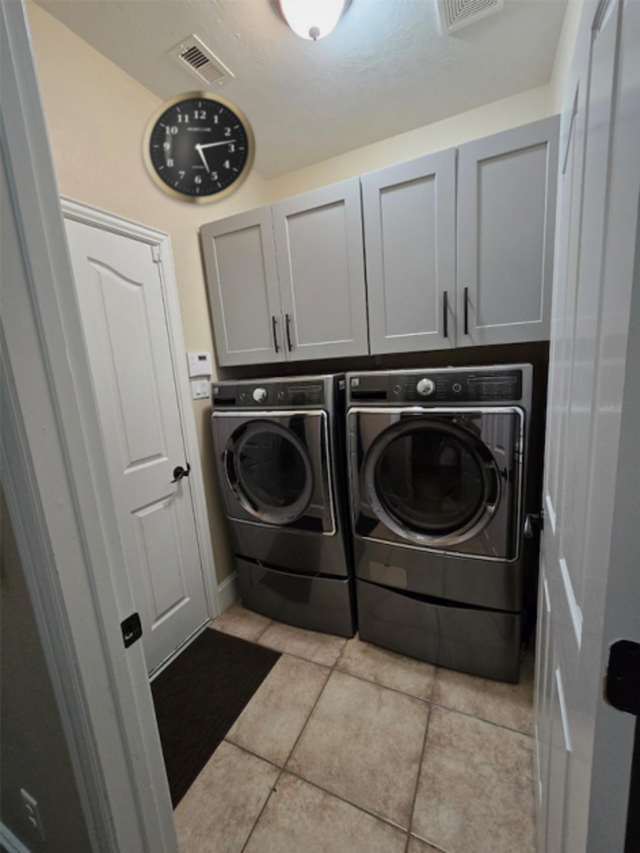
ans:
**5:13**
